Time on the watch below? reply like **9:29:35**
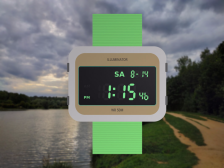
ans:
**1:15:46**
